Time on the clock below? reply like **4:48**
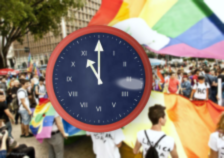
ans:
**11:00**
